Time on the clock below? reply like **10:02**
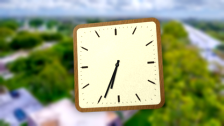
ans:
**6:34**
